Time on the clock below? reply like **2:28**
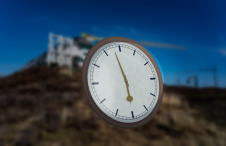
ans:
**5:58**
